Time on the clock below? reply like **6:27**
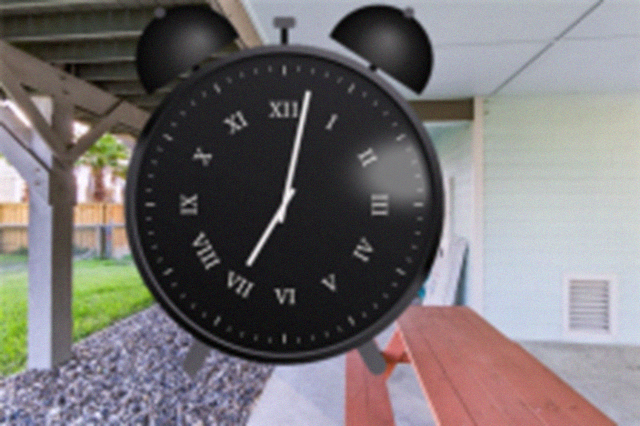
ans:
**7:02**
